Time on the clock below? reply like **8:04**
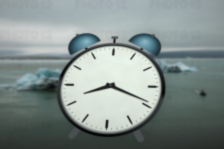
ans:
**8:19**
